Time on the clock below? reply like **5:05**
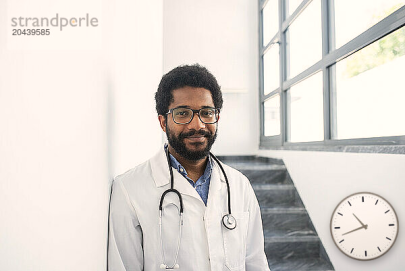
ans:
**10:42**
